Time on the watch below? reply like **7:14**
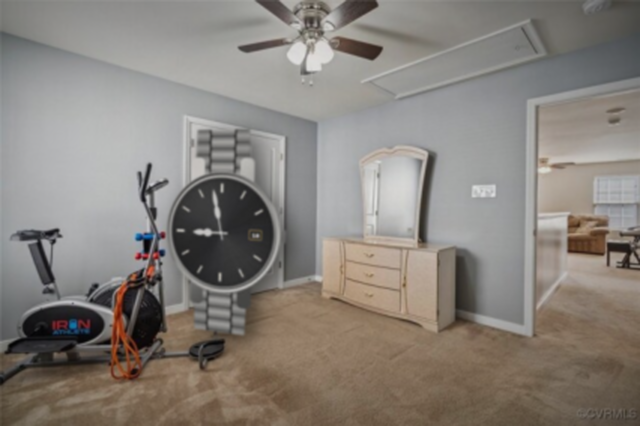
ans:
**8:58**
